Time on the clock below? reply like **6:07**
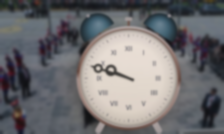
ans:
**9:48**
